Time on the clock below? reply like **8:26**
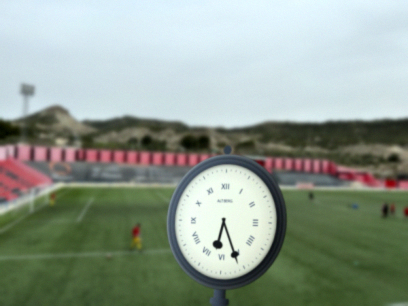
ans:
**6:26**
